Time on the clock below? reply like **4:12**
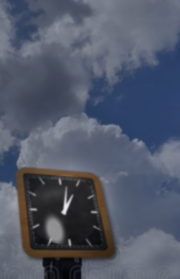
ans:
**1:02**
